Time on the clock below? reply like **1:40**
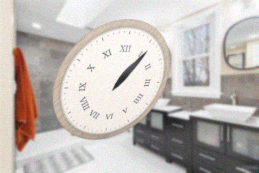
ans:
**1:06**
